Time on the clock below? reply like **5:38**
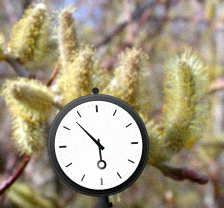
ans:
**5:53**
